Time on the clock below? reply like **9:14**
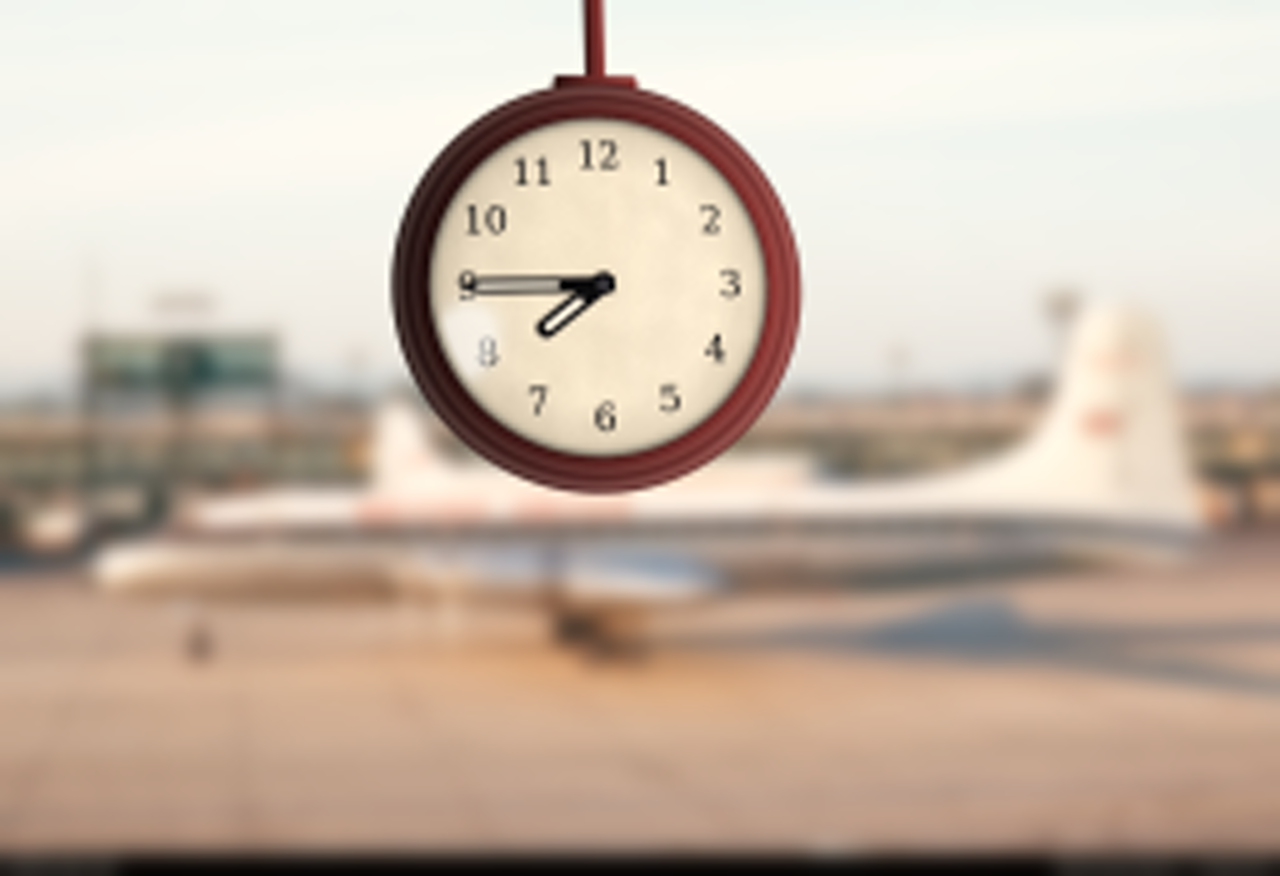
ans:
**7:45**
